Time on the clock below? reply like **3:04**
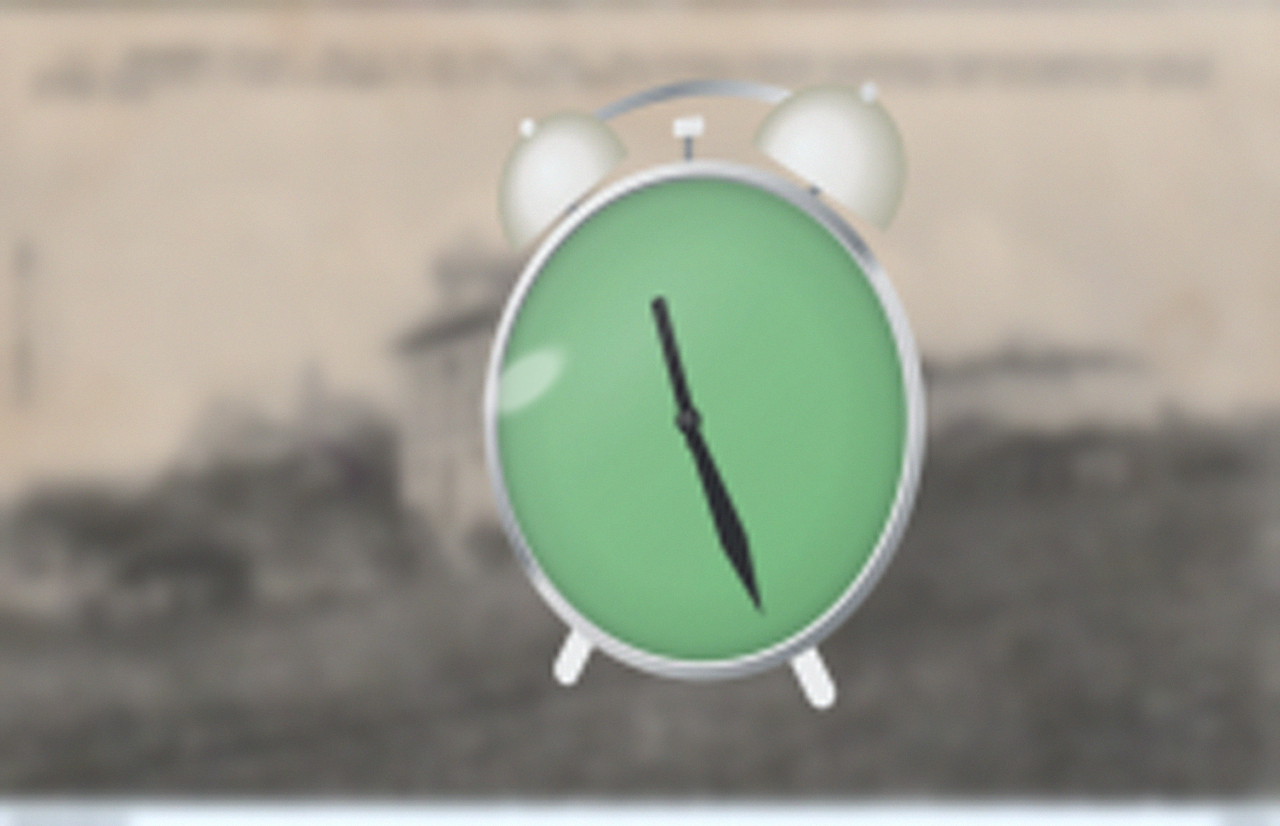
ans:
**11:26**
